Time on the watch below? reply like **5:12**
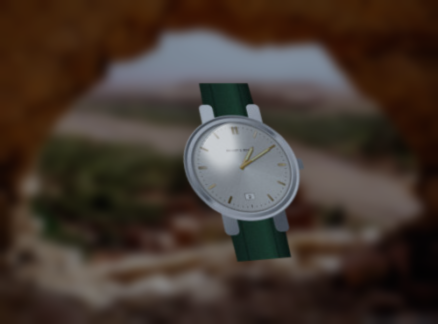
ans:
**1:10**
